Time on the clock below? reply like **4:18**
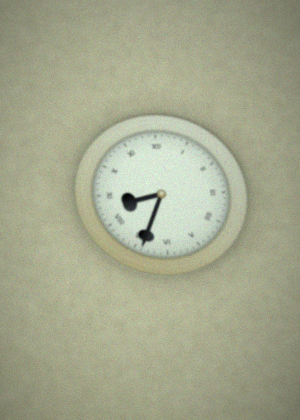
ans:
**8:34**
